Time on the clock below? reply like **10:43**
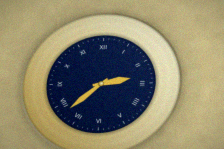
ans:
**2:38**
